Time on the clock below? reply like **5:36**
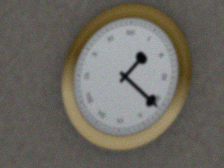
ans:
**1:21**
